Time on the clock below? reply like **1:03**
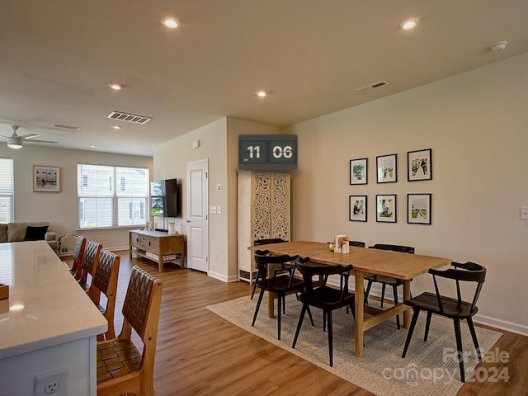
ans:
**11:06**
